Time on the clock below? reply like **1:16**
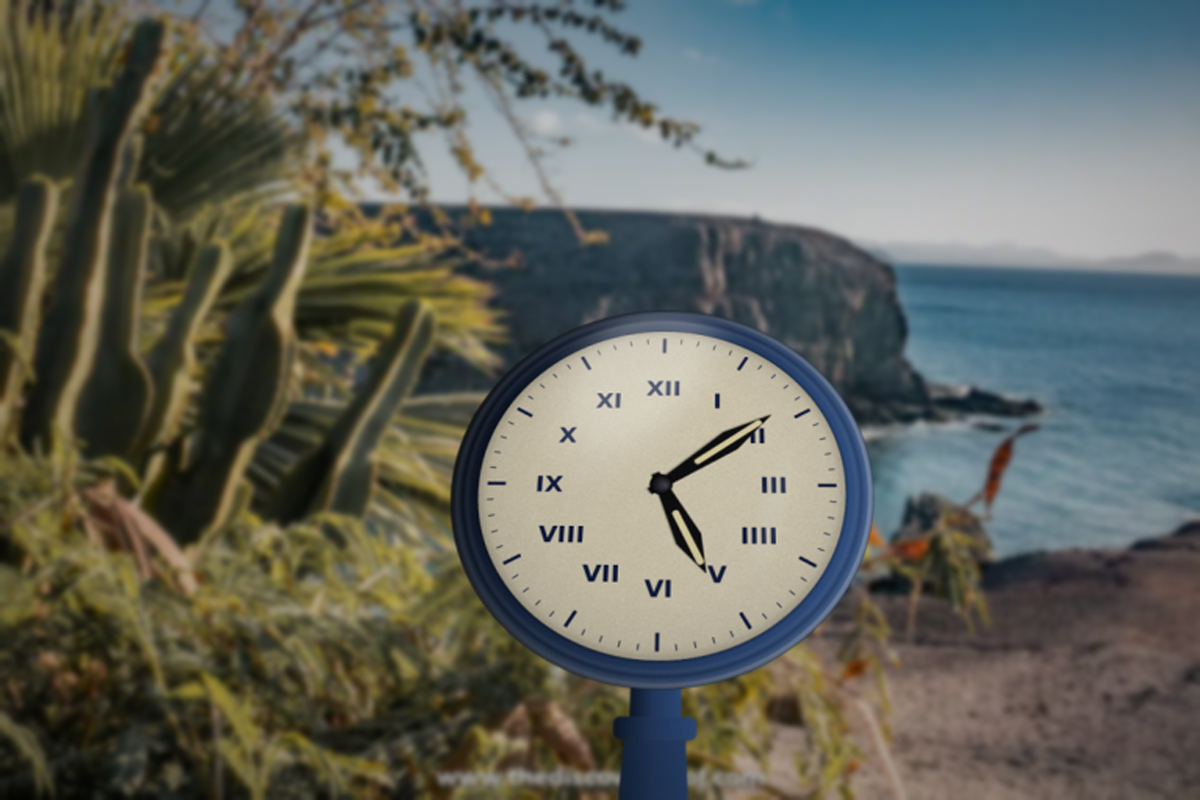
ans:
**5:09**
